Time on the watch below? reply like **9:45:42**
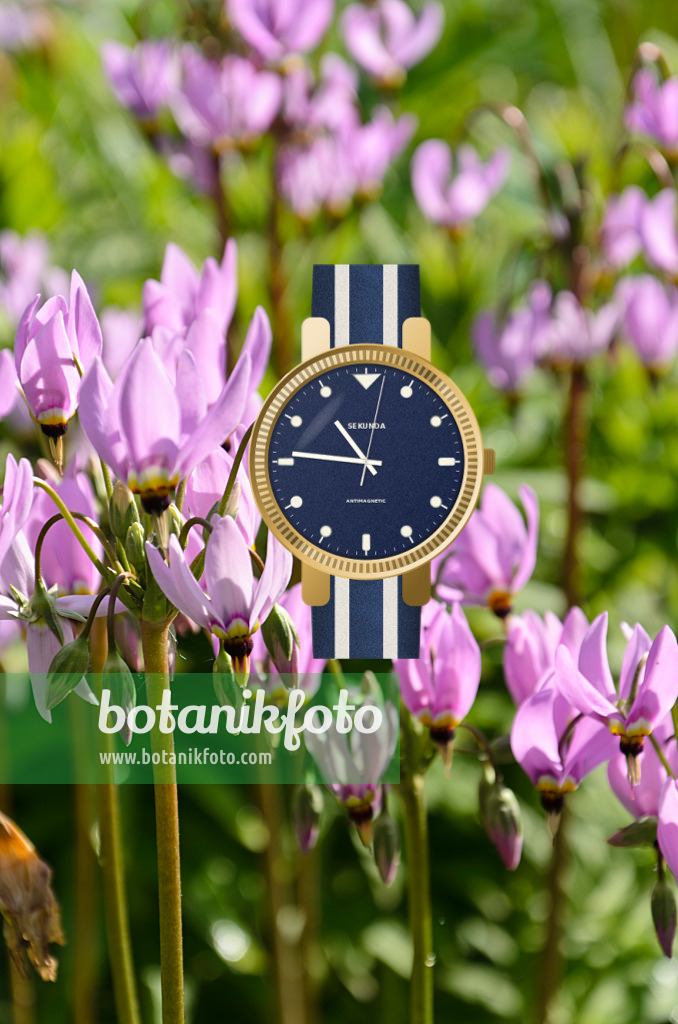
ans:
**10:46:02**
